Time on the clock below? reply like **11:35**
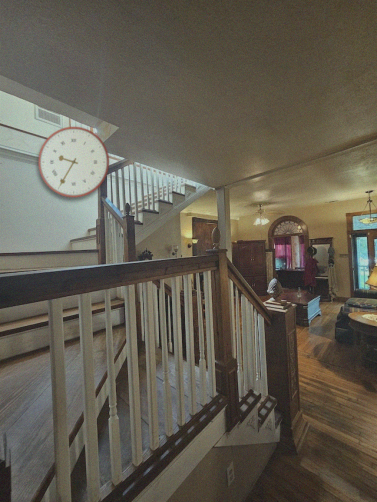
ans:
**9:35**
